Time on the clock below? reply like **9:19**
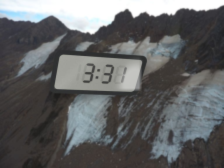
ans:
**3:31**
